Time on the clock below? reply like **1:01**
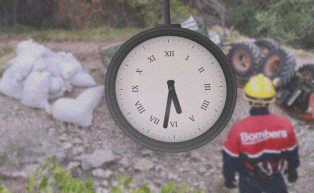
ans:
**5:32**
